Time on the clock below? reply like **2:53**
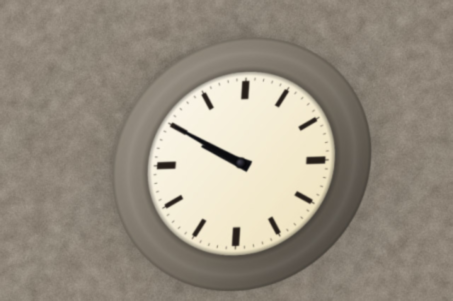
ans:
**9:50**
